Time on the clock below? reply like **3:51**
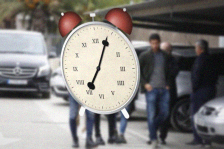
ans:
**7:04**
